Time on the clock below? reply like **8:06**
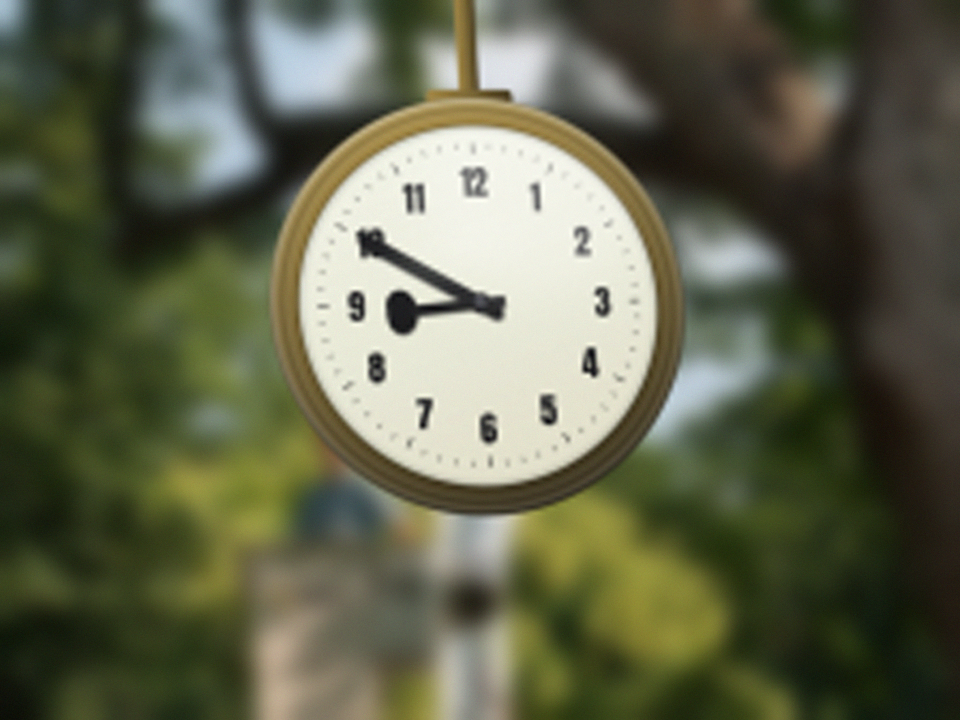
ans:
**8:50**
